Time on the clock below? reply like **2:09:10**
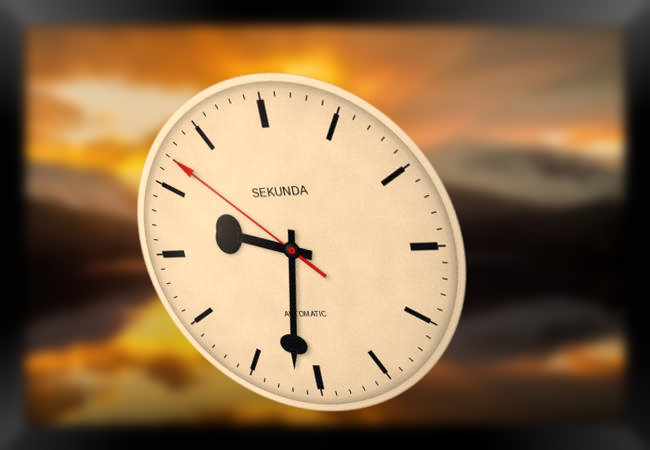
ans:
**9:31:52**
